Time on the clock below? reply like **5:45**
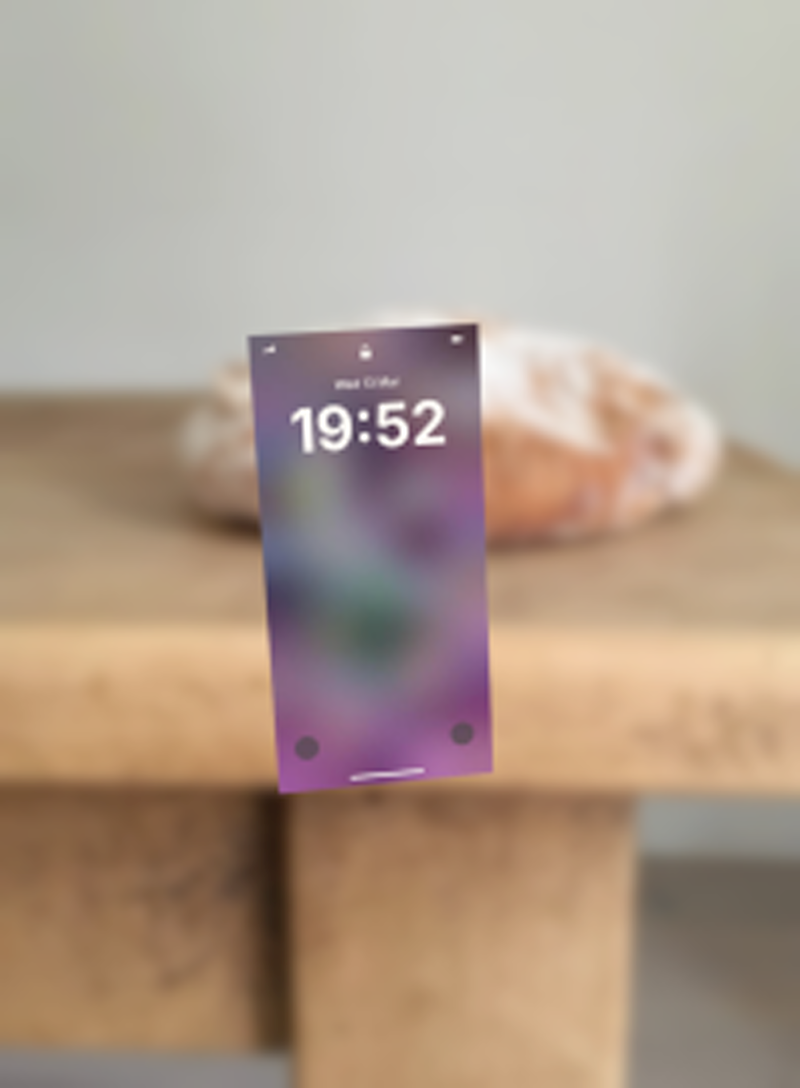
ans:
**19:52**
